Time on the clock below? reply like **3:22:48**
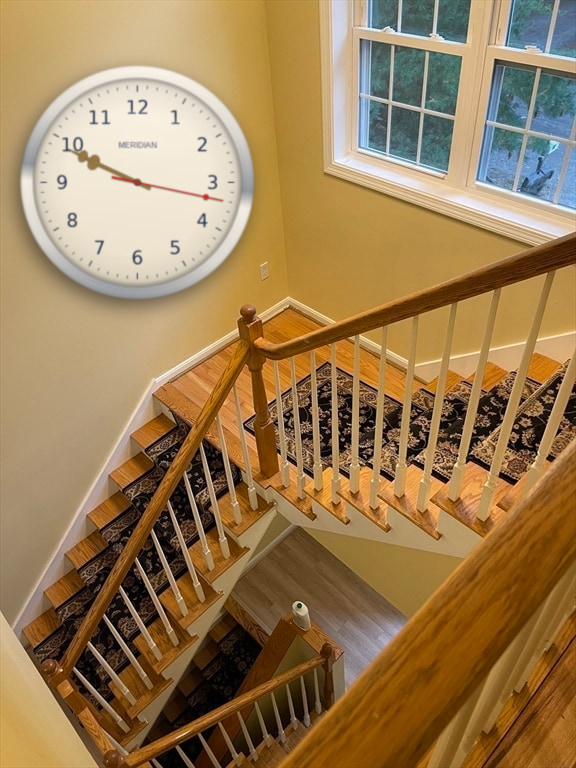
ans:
**9:49:17**
